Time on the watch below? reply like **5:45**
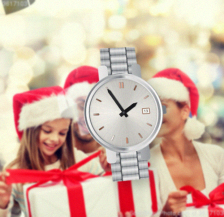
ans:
**1:55**
